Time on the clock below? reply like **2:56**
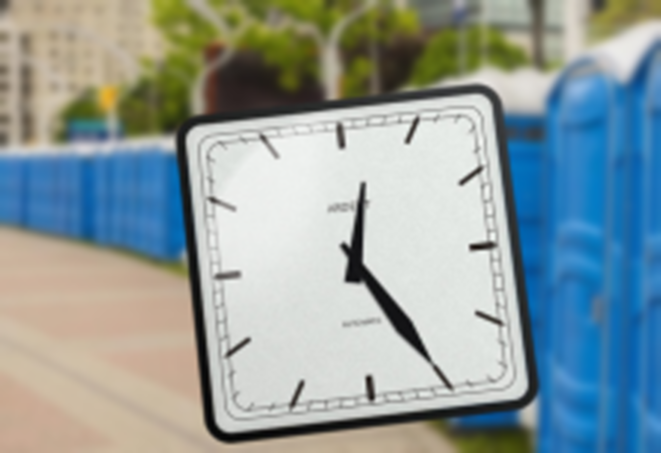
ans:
**12:25**
